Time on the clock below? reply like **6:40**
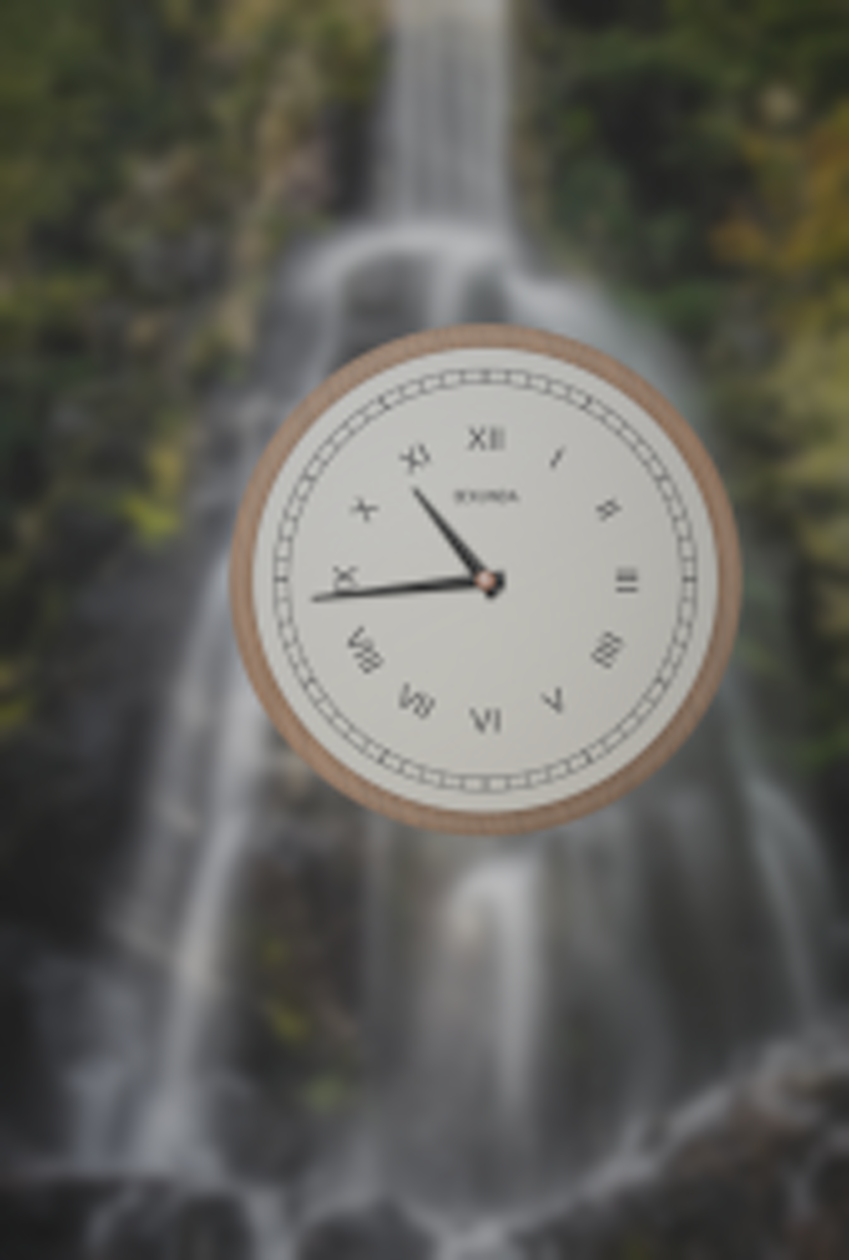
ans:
**10:44**
